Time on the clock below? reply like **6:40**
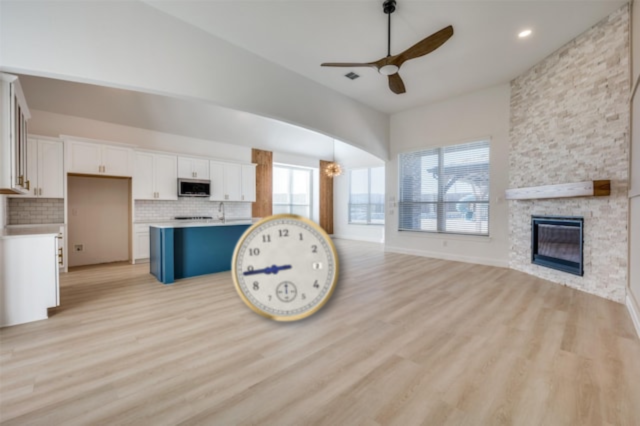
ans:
**8:44**
